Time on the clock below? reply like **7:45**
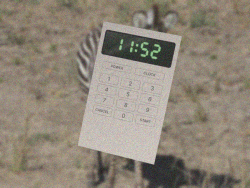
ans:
**11:52**
